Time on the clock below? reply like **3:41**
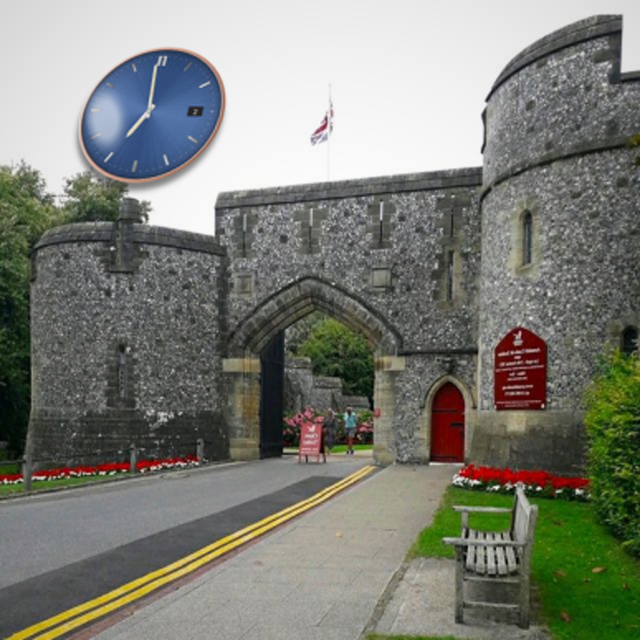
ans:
**6:59**
